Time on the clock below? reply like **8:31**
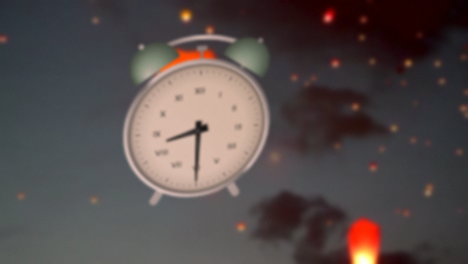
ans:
**8:30**
